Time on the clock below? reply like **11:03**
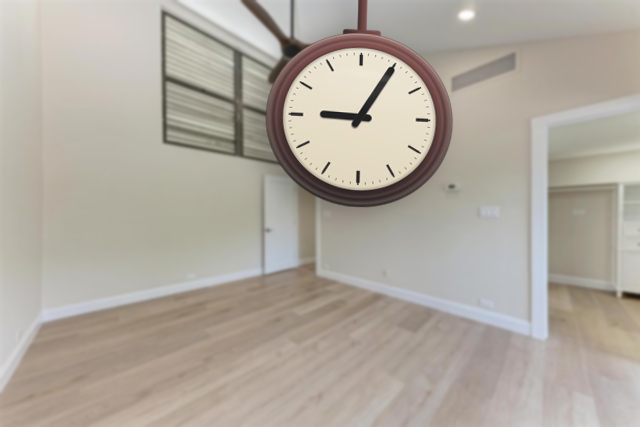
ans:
**9:05**
